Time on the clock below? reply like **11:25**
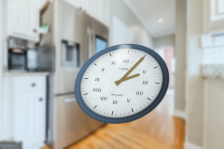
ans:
**2:05**
